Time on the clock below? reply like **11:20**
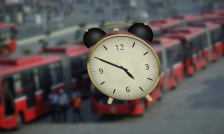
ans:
**4:50**
